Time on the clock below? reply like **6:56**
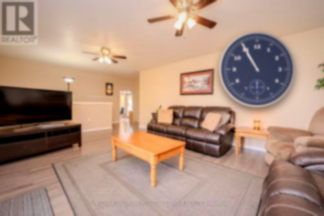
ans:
**10:55**
